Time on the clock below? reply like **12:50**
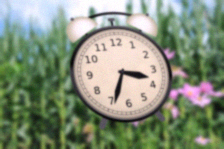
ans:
**3:34**
